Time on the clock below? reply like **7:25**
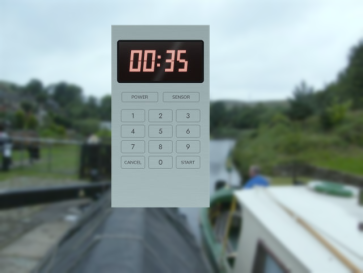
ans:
**0:35**
